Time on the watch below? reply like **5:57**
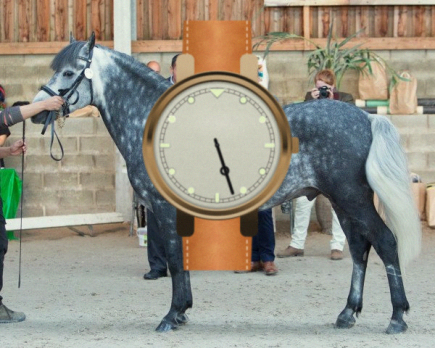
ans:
**5:27**
